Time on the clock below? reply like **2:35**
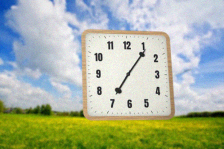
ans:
**7:06**
